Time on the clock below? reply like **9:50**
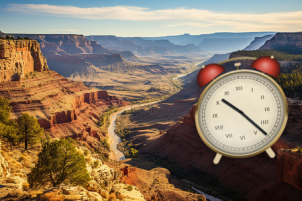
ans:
**10:23**
